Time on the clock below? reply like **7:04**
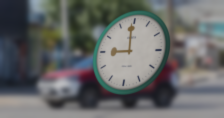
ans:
**8:59**
